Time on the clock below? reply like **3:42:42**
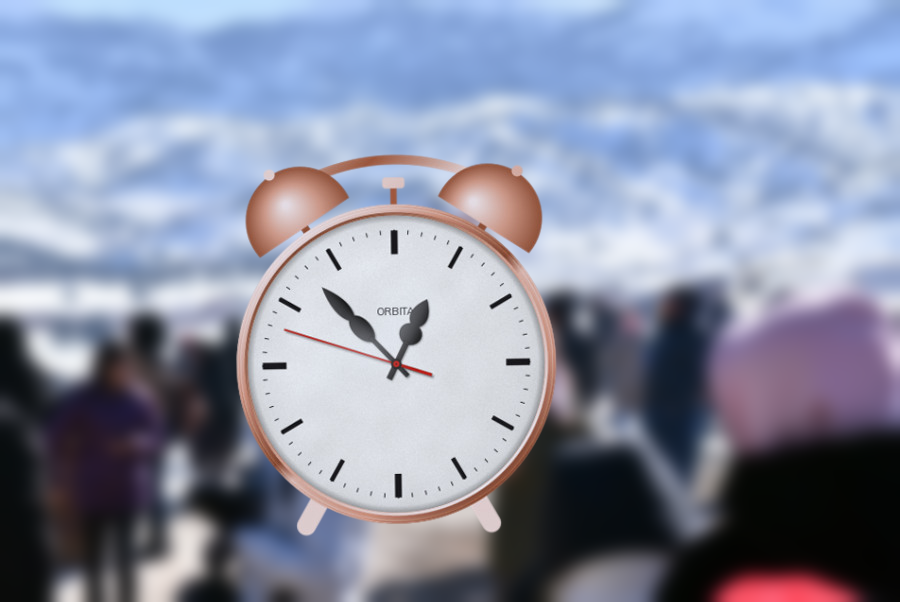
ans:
**12:52:48**
